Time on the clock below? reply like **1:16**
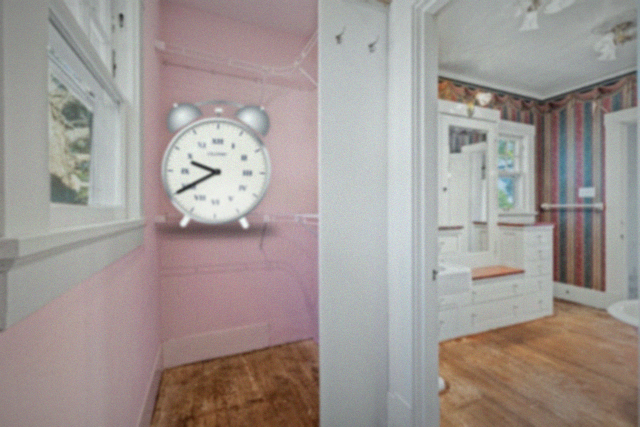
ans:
**9:40**
